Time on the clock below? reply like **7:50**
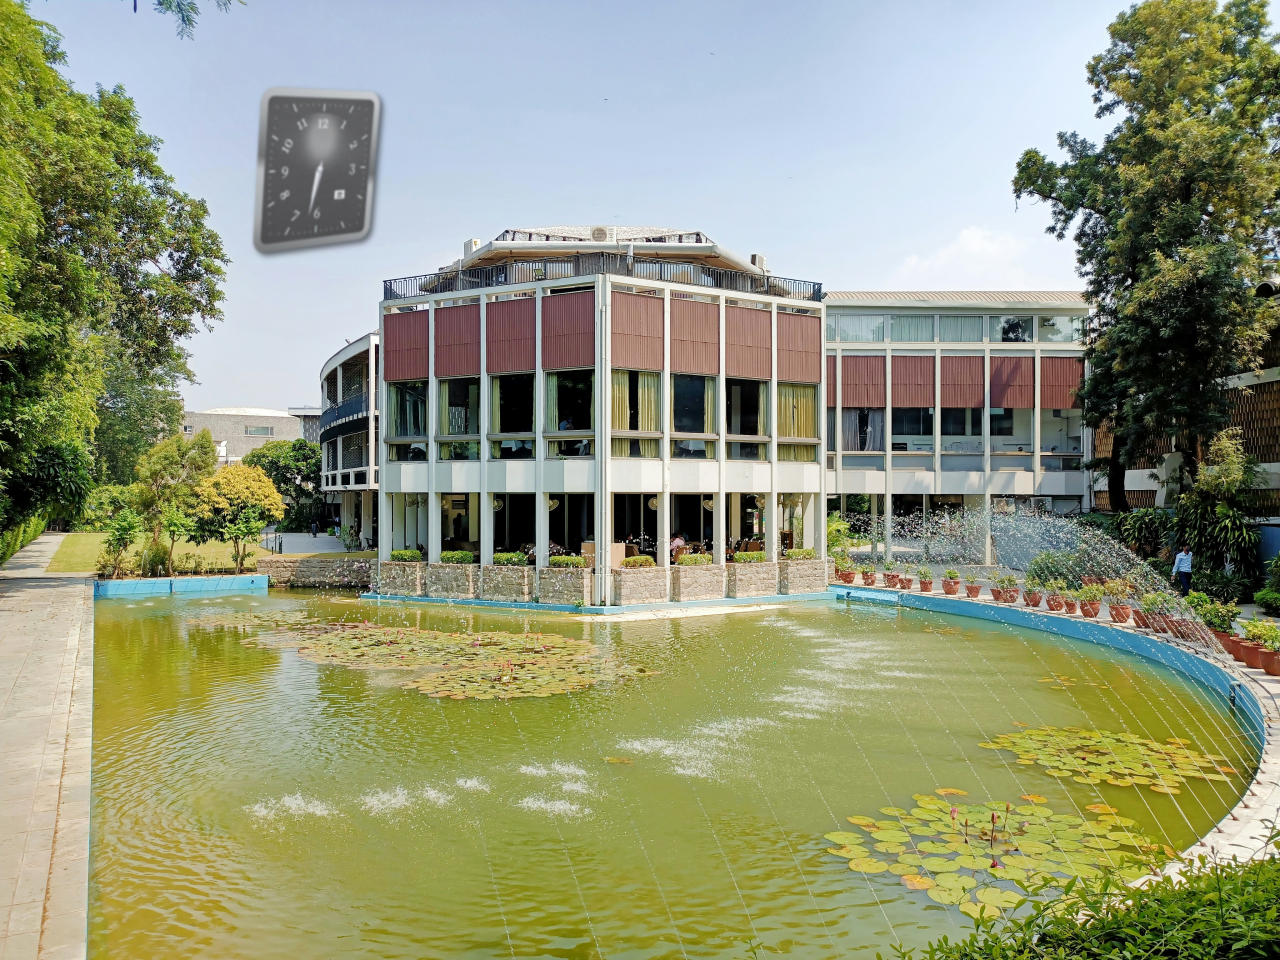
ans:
**6:32**
